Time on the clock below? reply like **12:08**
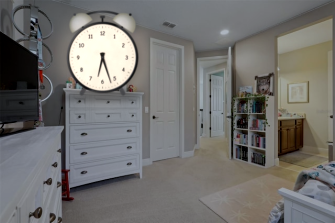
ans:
**6:27**
